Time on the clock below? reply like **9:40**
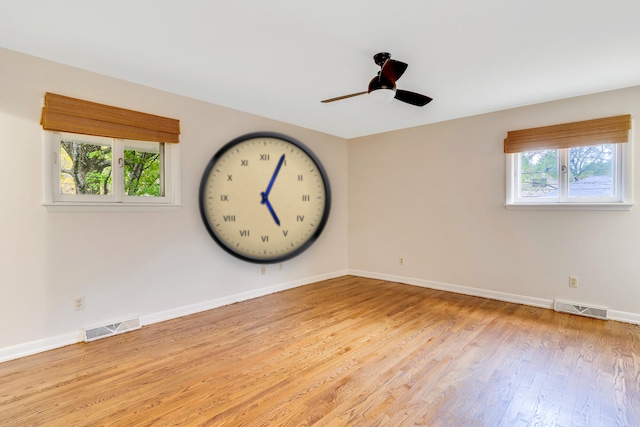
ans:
**5:04**
